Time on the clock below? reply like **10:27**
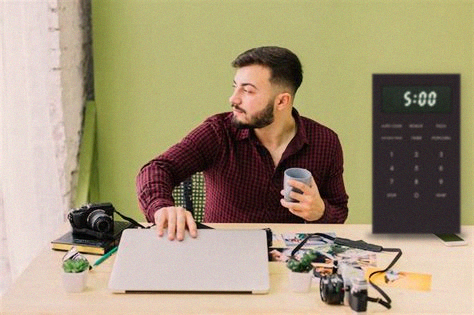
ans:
**5:00**
